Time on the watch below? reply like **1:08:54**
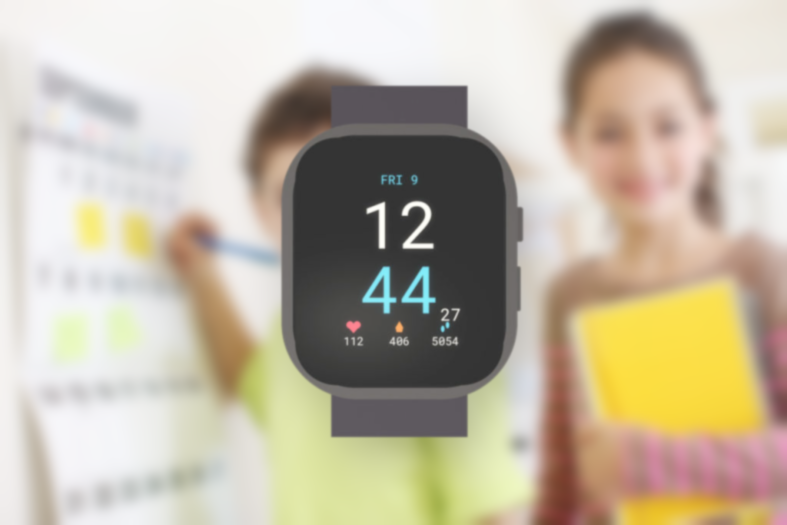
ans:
**12:44:27**
